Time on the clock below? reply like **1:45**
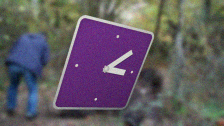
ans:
**3:08**
